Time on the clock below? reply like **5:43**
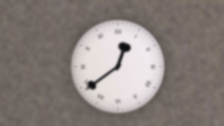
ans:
**12:39**
